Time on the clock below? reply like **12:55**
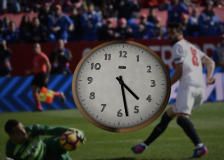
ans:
**4:28**
